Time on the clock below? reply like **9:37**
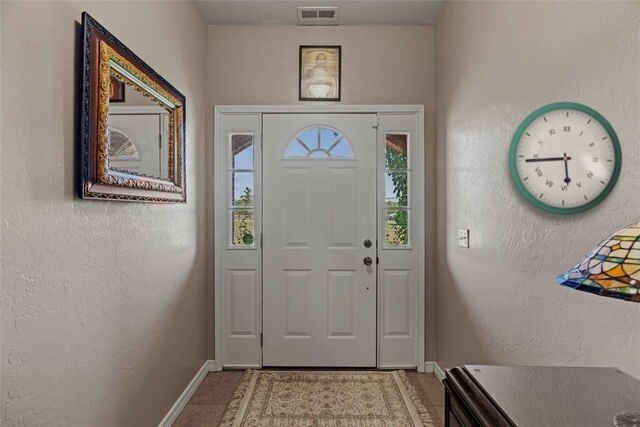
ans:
**5:44**
